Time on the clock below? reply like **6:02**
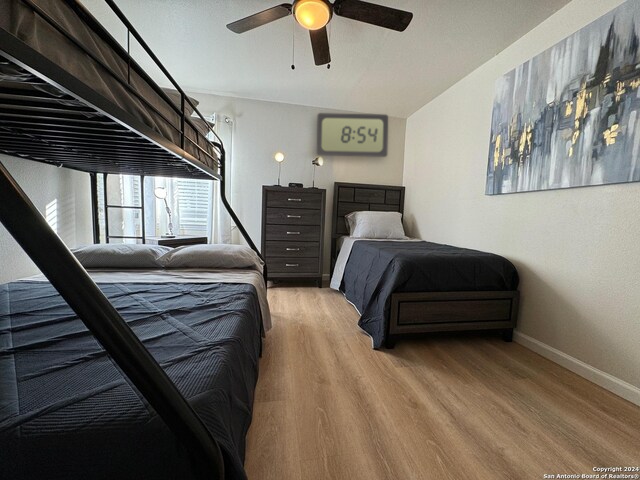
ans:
**8:54**
